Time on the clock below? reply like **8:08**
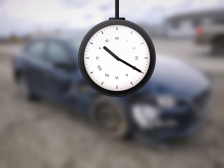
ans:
**10:20**
